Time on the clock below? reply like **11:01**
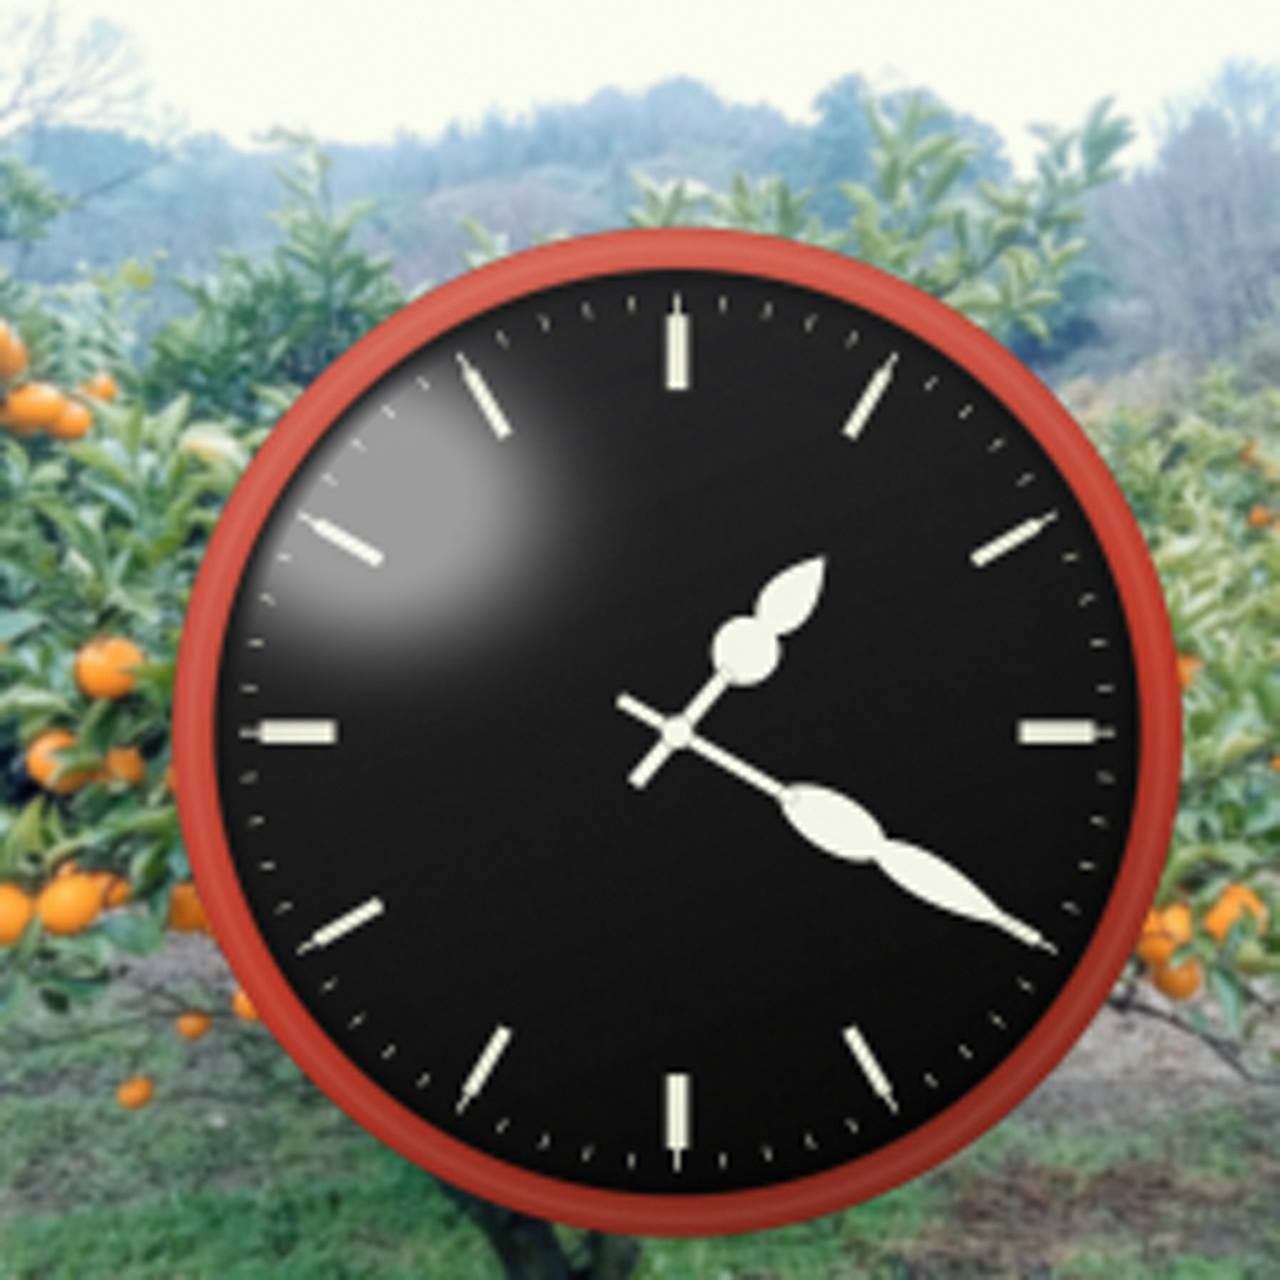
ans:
**1:20**
